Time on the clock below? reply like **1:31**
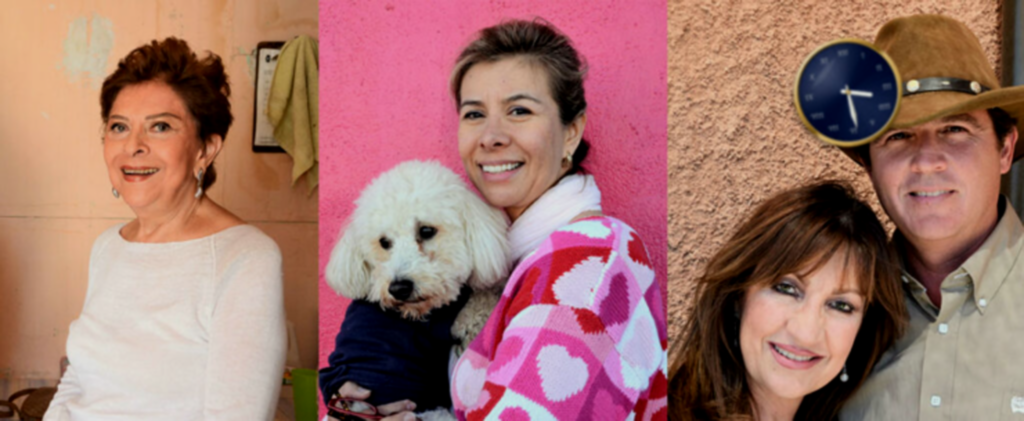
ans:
**3:29**
